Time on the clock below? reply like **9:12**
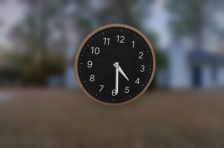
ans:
**4:29**
